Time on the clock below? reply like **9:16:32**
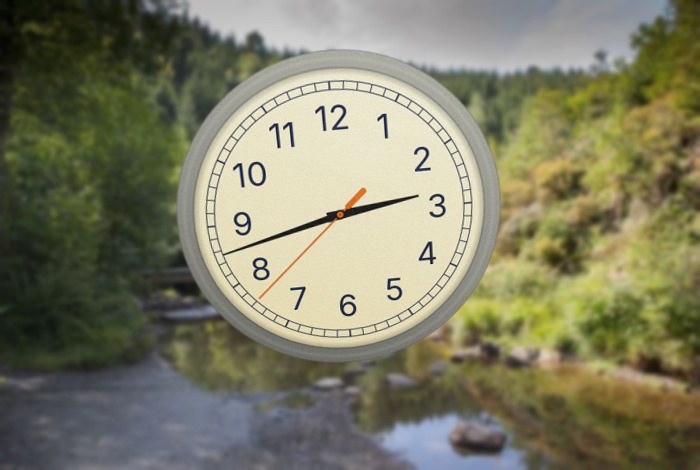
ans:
**2:42:38**
